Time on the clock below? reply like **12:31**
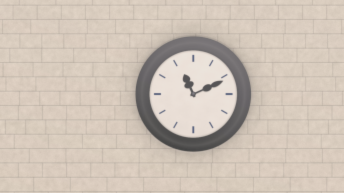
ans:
**11:11**
